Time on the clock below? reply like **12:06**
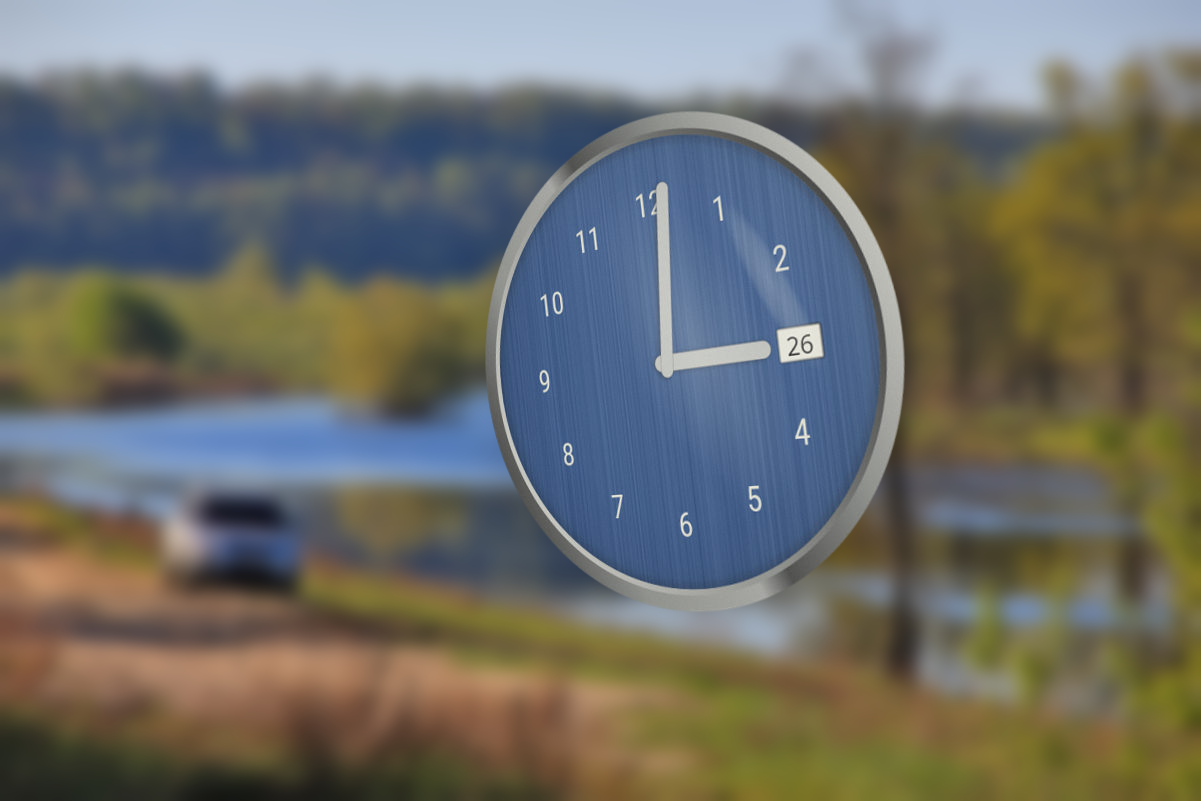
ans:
**3:01**
